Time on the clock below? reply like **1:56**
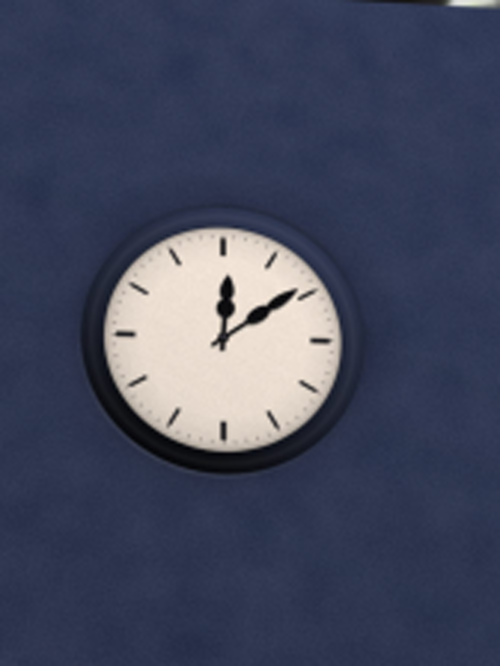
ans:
**12:09**
